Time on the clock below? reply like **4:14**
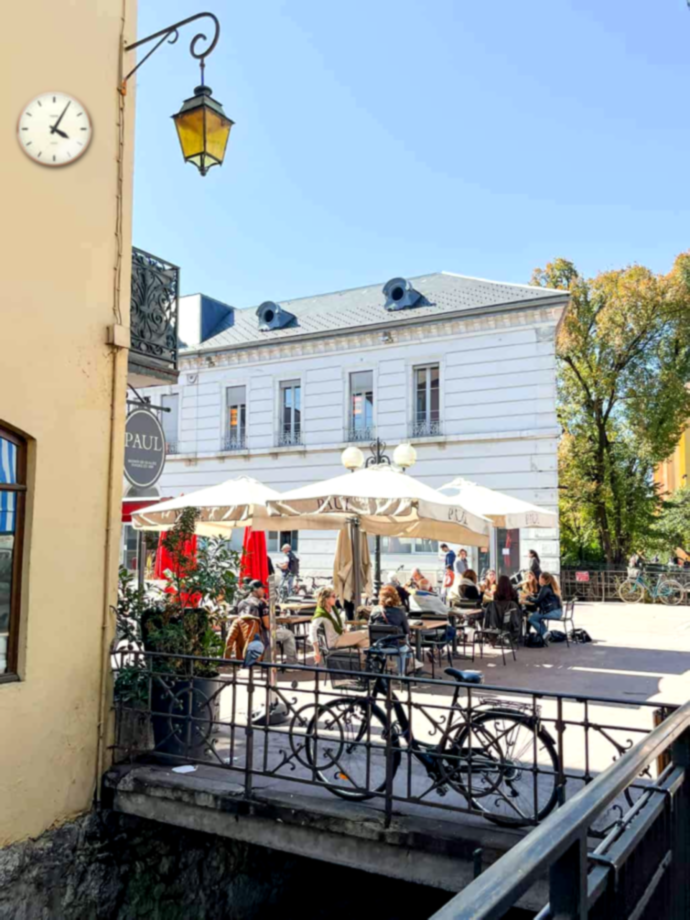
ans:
**4:05**
